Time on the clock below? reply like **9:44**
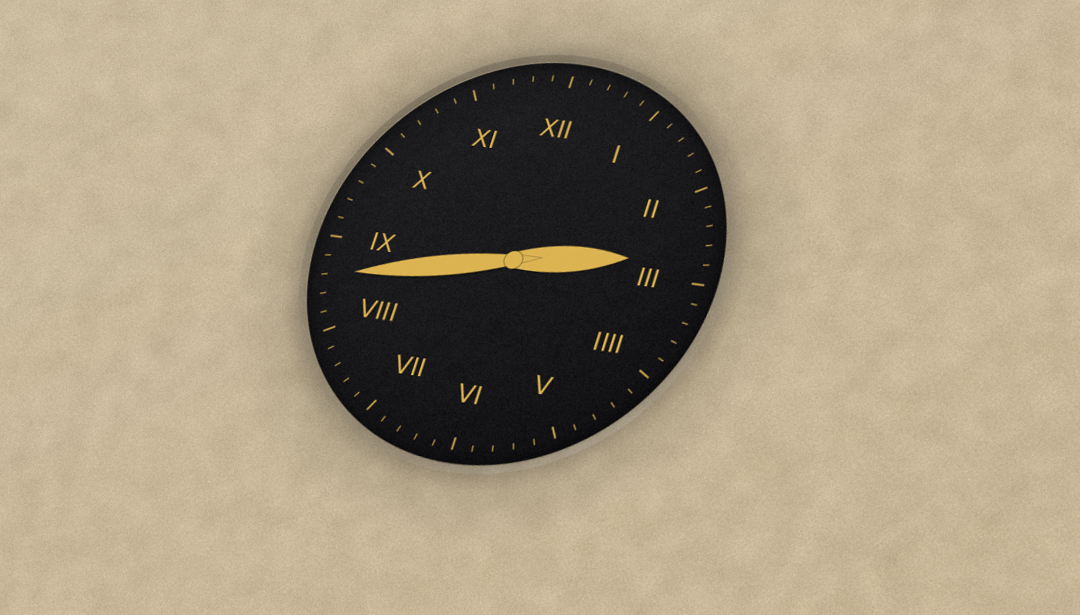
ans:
**2:43**
